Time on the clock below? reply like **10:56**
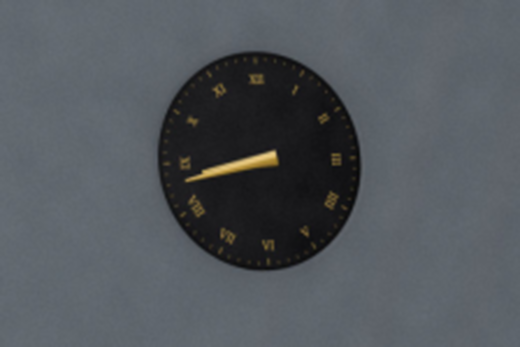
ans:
**8:43**
